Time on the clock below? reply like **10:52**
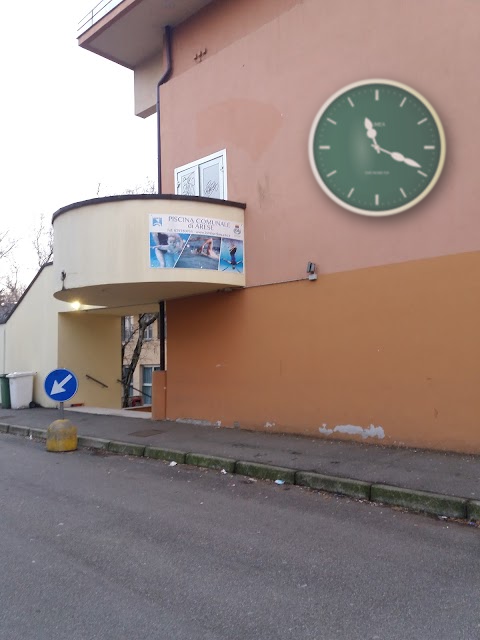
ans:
**11:19**
